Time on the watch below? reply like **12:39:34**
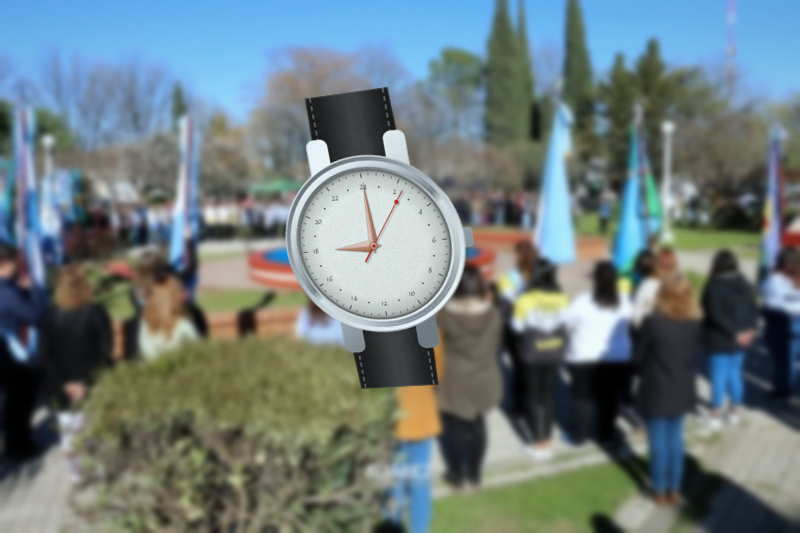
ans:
**18:00:06**
